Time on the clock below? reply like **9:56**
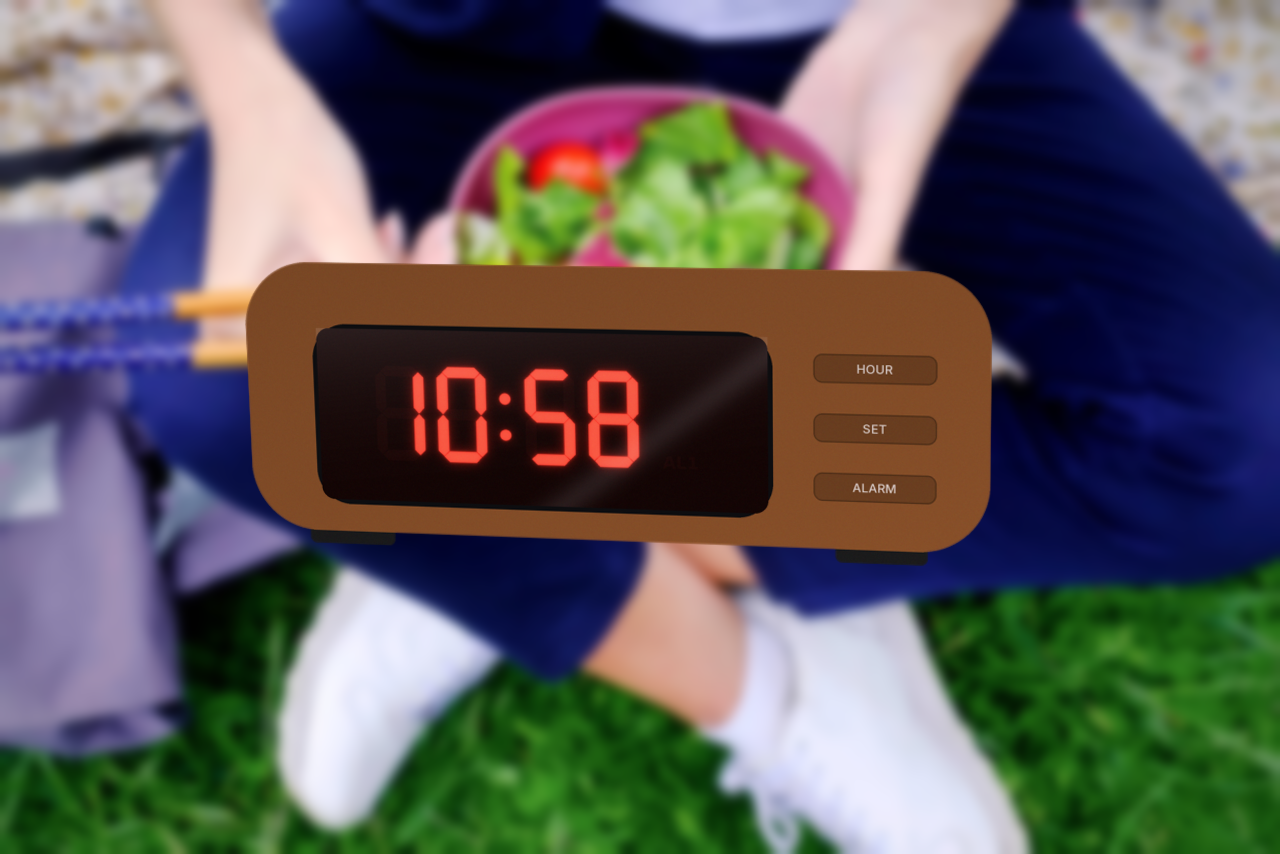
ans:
**10:58**
